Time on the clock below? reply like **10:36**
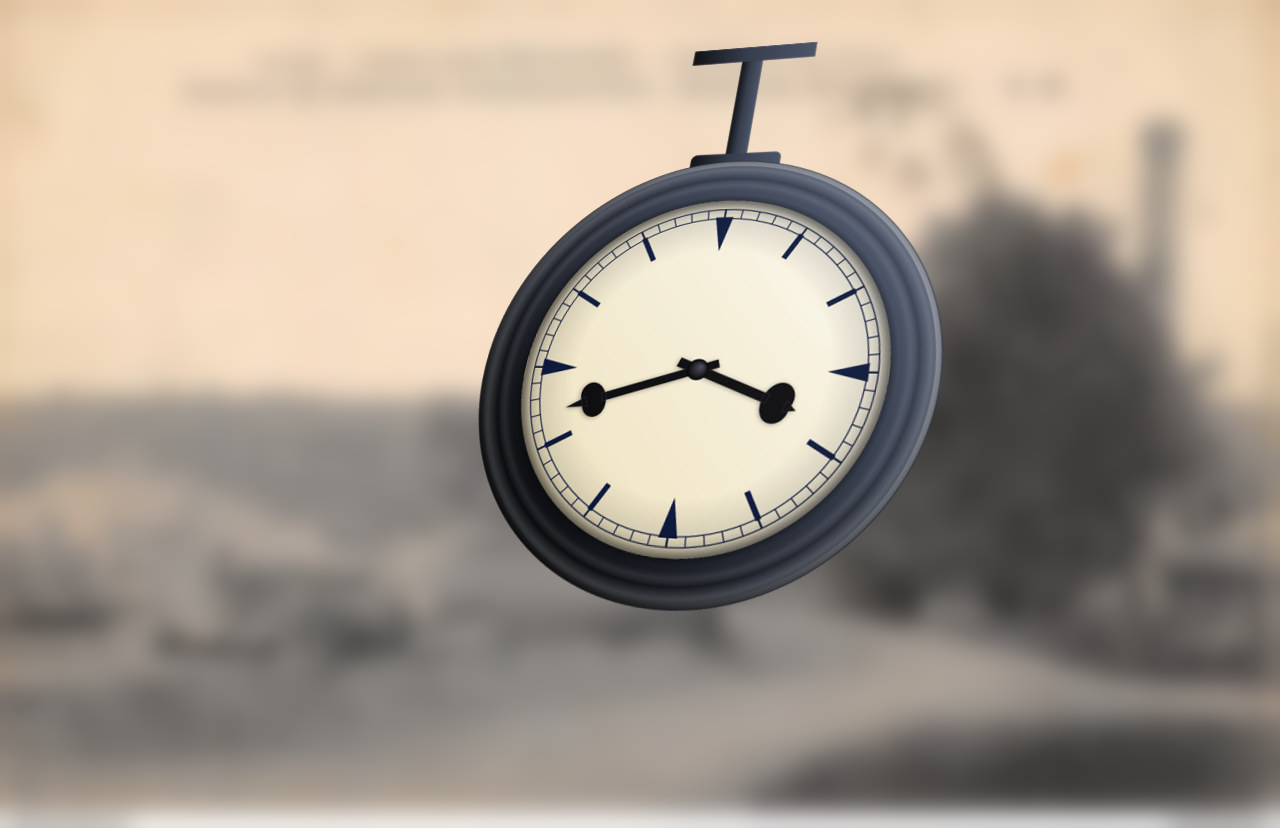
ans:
**3:42**
